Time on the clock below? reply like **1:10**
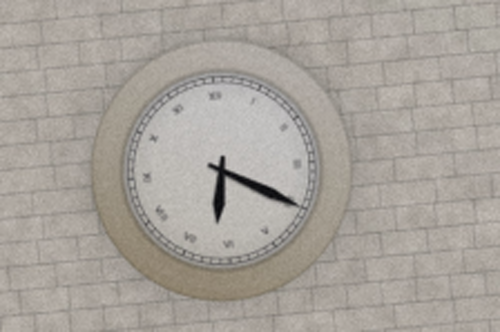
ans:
**6:20**
